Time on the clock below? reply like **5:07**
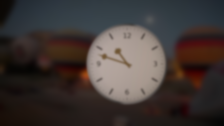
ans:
**10:48**
